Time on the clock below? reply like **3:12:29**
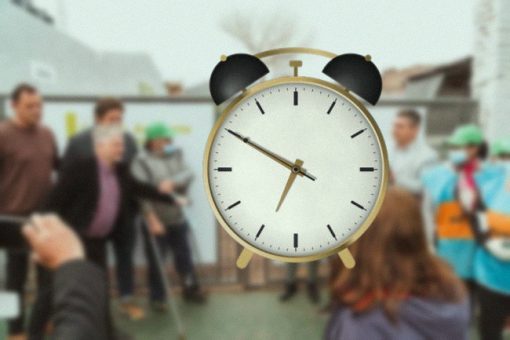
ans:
**6:49:50**
